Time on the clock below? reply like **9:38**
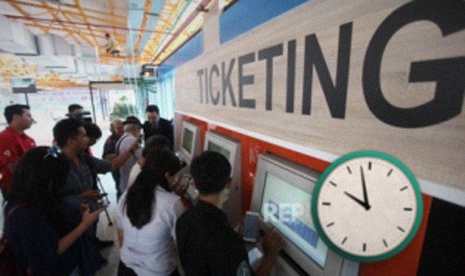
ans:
**9:58**
